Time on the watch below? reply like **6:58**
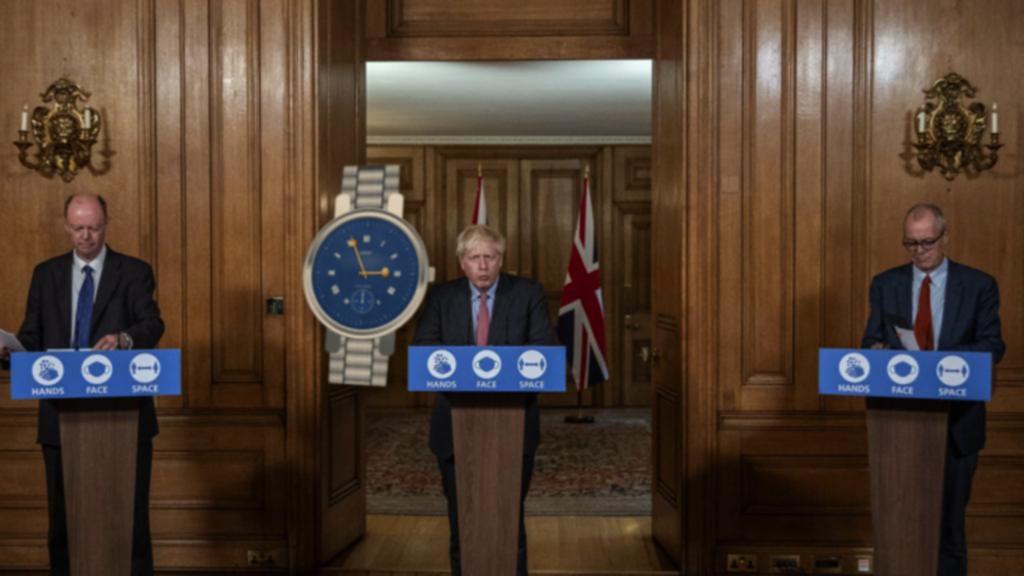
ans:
**2:56**
